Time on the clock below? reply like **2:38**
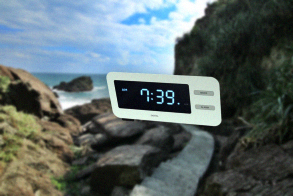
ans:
**7:39**
